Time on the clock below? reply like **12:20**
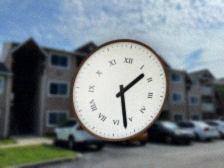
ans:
**1:27**
